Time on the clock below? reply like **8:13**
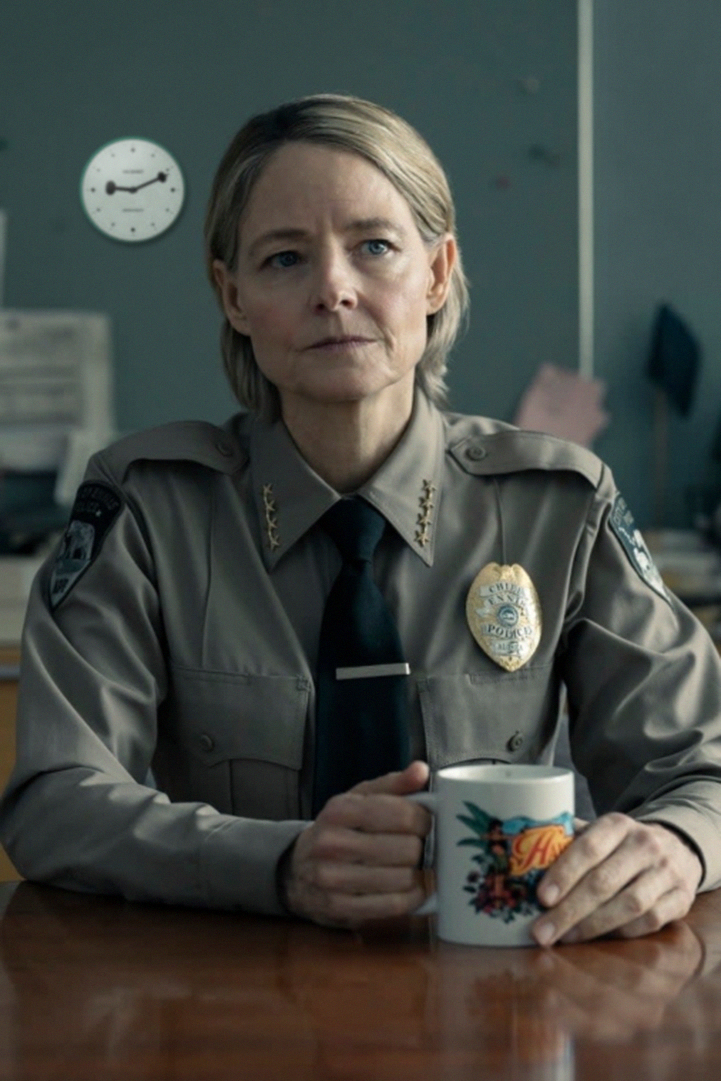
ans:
**9:11**
